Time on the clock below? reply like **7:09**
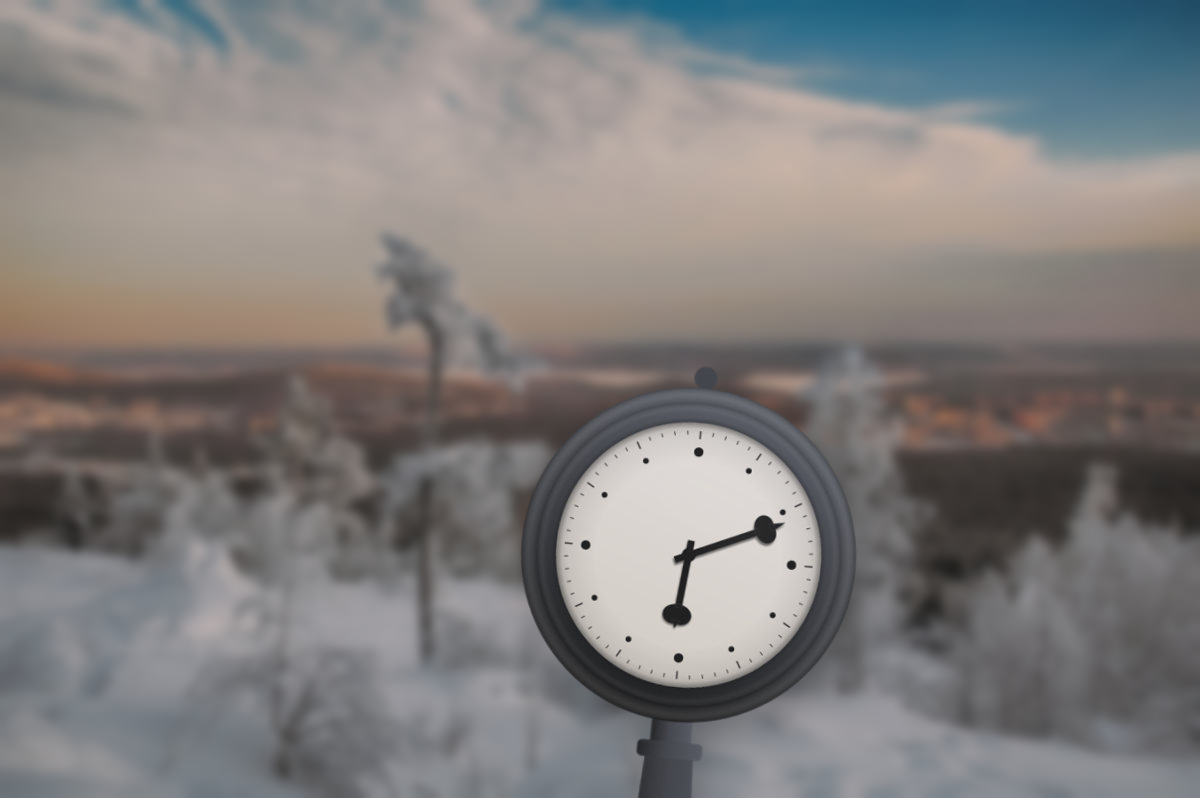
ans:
**6:11**
